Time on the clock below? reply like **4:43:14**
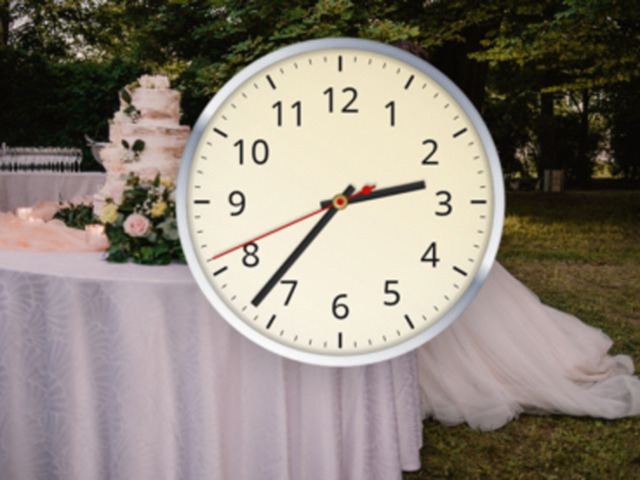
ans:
**2:36:41**
